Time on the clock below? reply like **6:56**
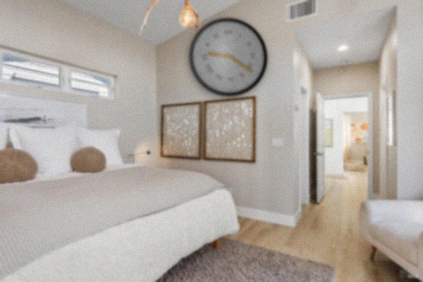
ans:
**9:21**
